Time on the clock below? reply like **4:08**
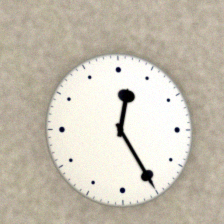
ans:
**12:25**
